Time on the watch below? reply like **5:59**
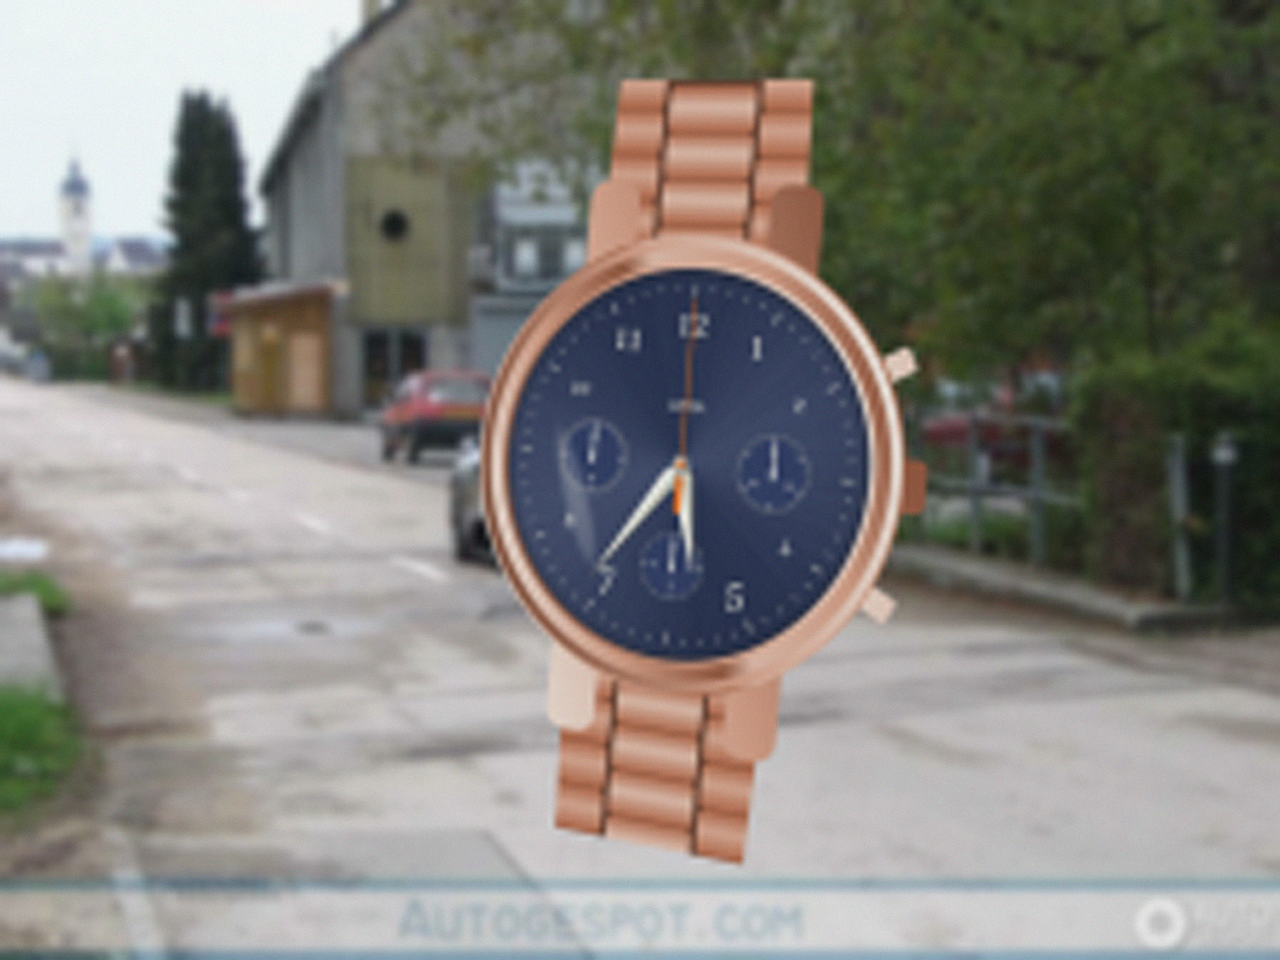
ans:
**5:36**
